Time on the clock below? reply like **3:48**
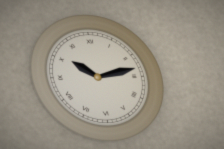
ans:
**10:13**
